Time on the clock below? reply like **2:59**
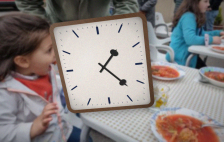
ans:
**1:23**
